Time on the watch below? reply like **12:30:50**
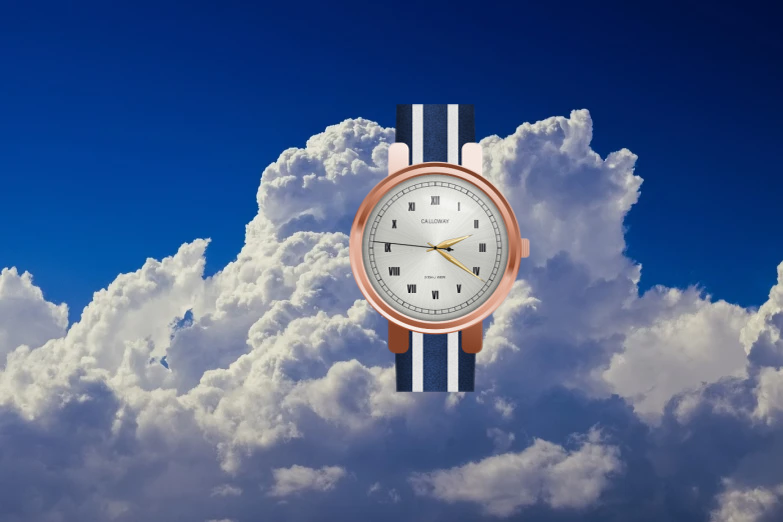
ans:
**2:20:46**
